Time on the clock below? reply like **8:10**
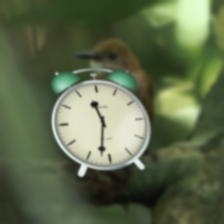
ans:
**11:32**
